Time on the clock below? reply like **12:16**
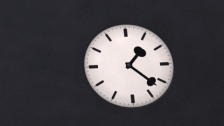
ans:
**1:22**
